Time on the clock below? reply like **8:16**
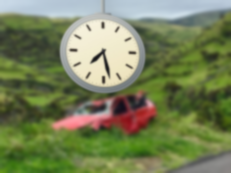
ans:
**7:28**
